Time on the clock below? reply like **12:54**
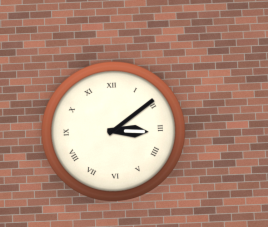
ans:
**3:09**
